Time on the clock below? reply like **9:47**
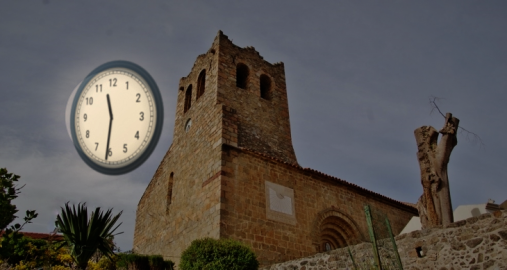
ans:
**11:31**
